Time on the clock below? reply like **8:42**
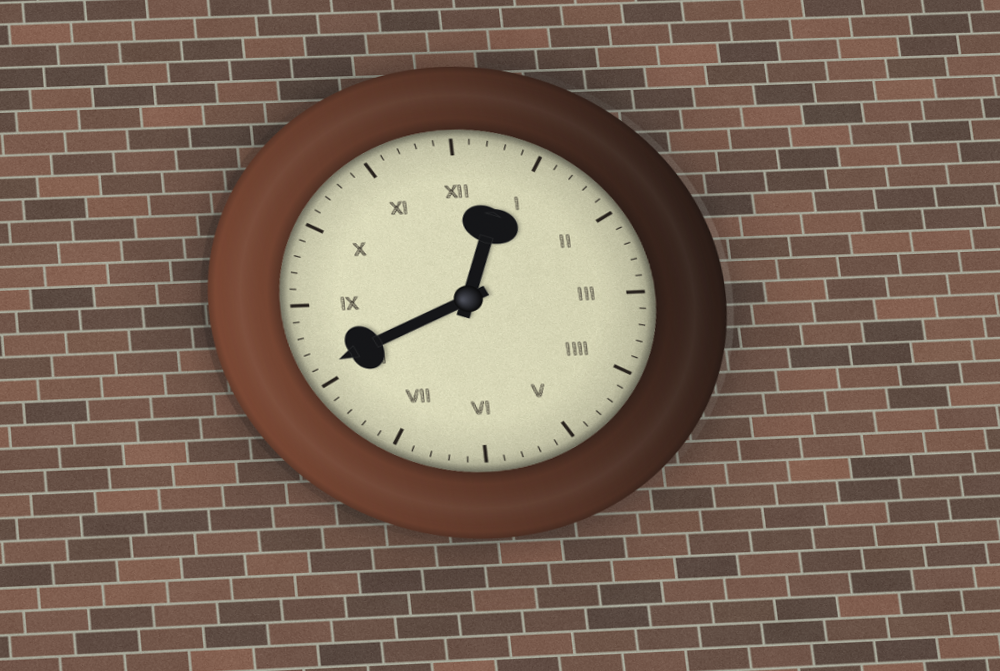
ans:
**12:41**
